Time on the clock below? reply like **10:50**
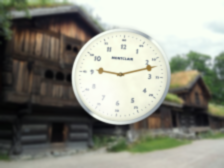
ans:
**9:12**
